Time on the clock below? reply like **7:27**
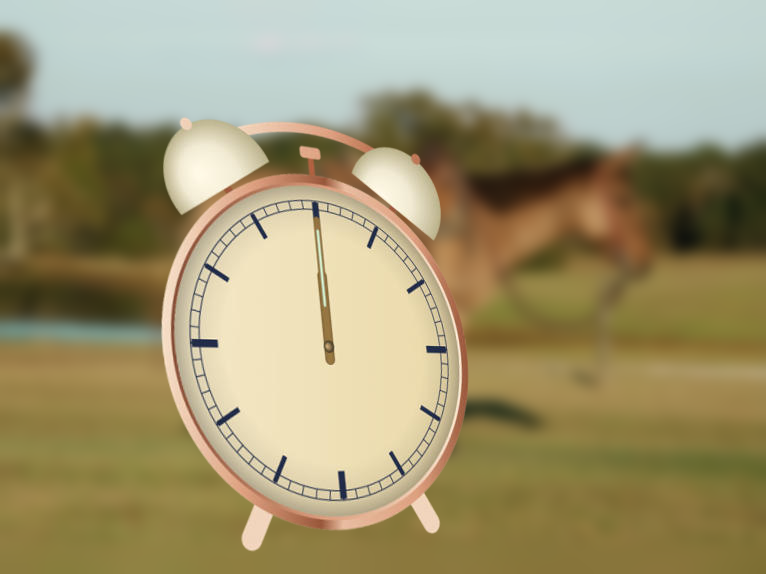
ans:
**12:00**
